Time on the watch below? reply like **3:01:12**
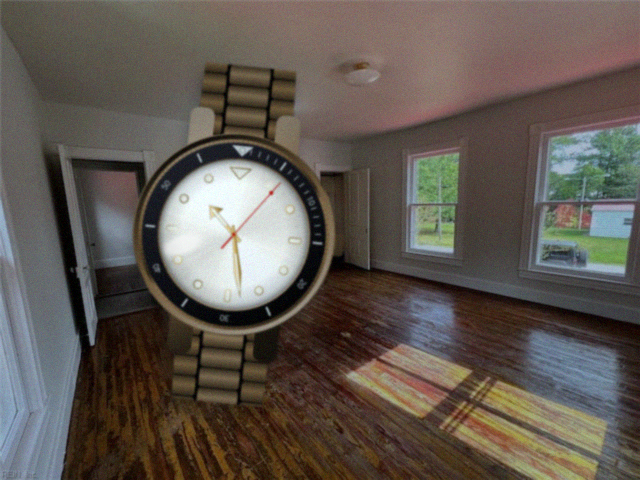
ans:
**10:28:06**
